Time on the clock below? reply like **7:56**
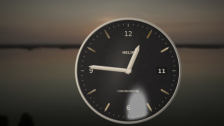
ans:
**12:46**
